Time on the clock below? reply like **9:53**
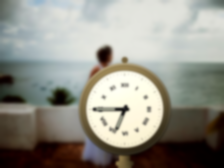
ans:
**6:45**
